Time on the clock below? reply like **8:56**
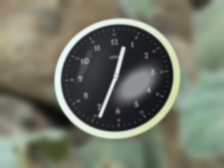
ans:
**12:34**
